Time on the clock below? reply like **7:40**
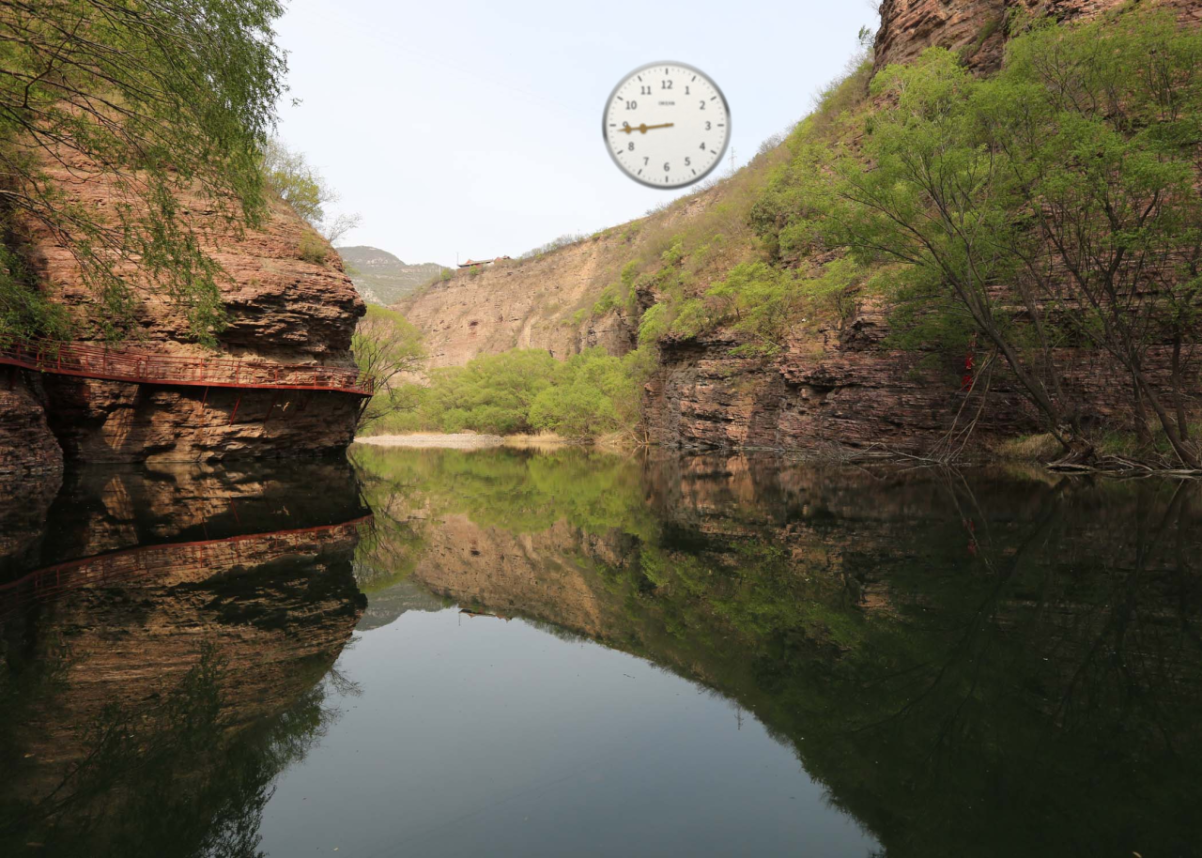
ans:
**8:44**
